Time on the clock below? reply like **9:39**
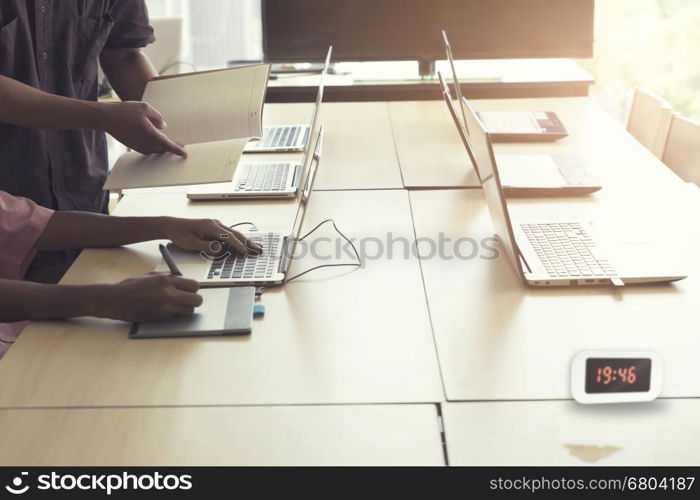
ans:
**19:46**
